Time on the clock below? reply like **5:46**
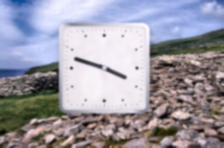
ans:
**3:48**
